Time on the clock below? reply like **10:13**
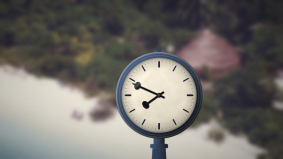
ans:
**7:49**
